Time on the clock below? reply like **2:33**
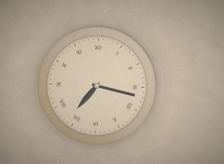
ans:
**7:17**
